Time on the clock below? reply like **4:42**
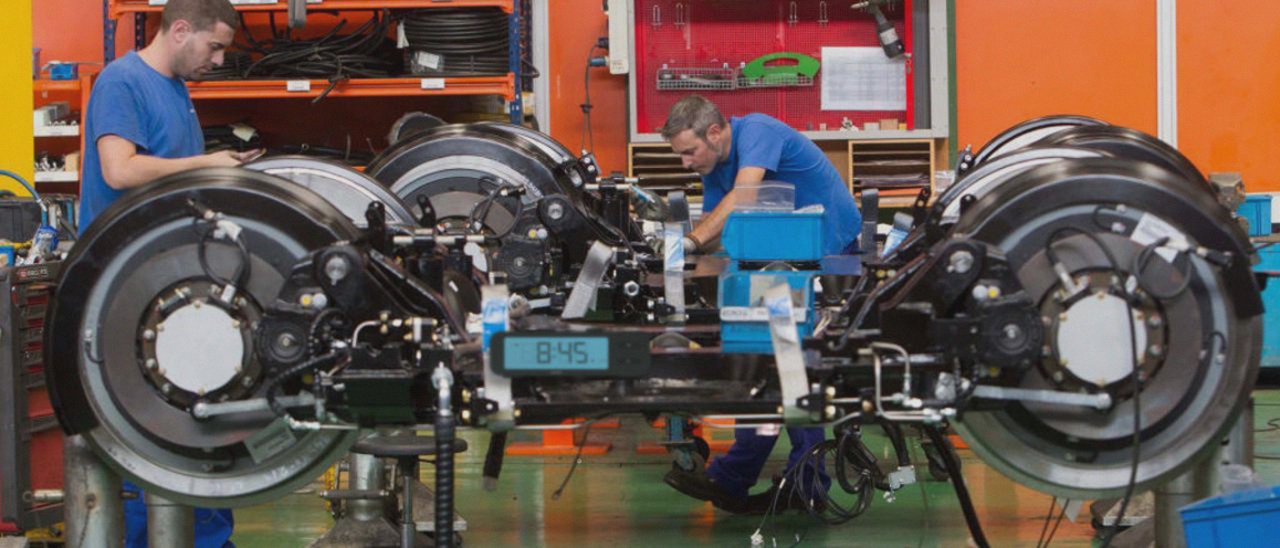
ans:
**8:45**
